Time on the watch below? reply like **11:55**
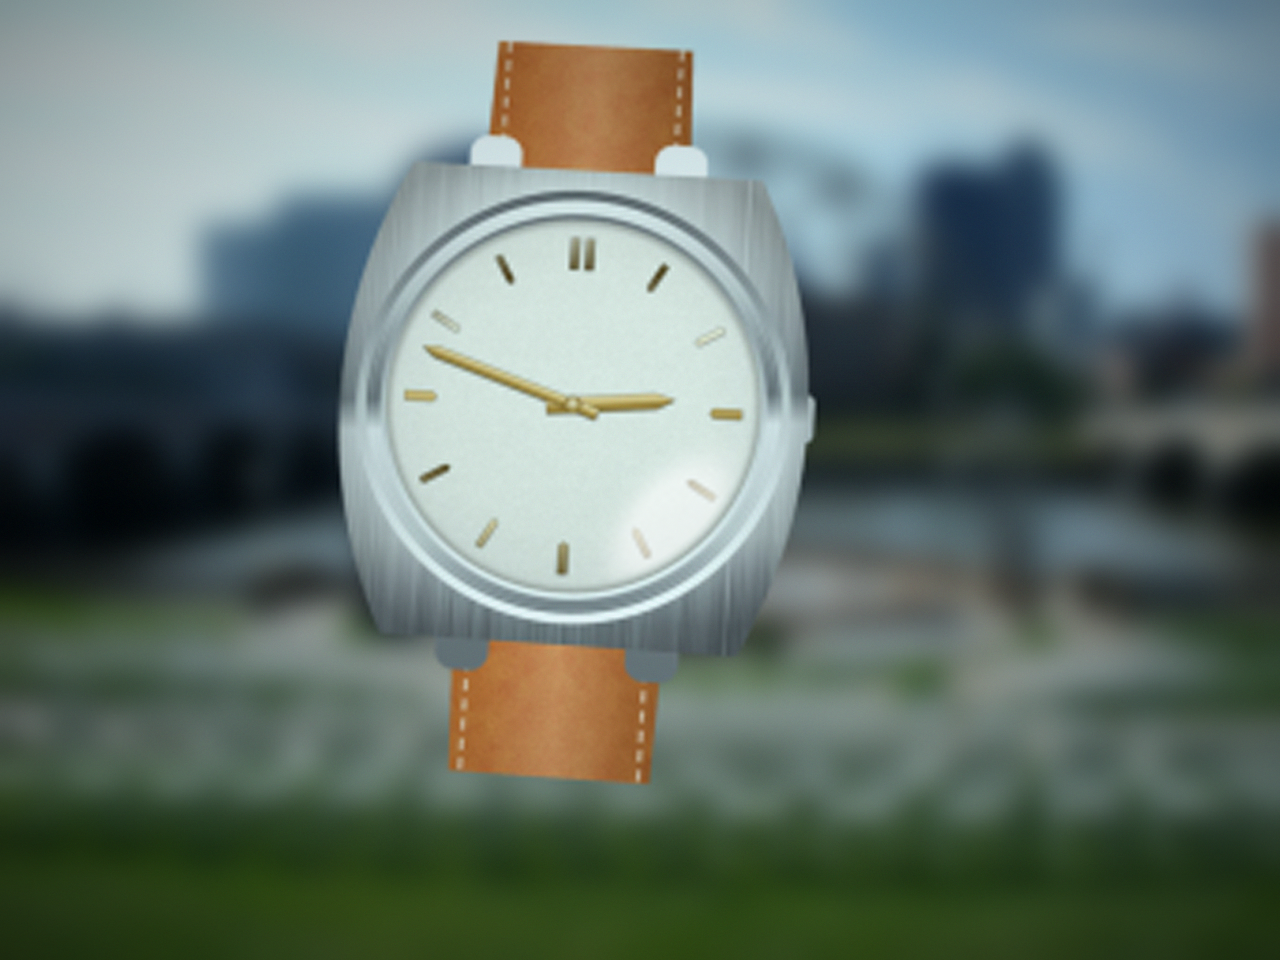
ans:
**2:48**
